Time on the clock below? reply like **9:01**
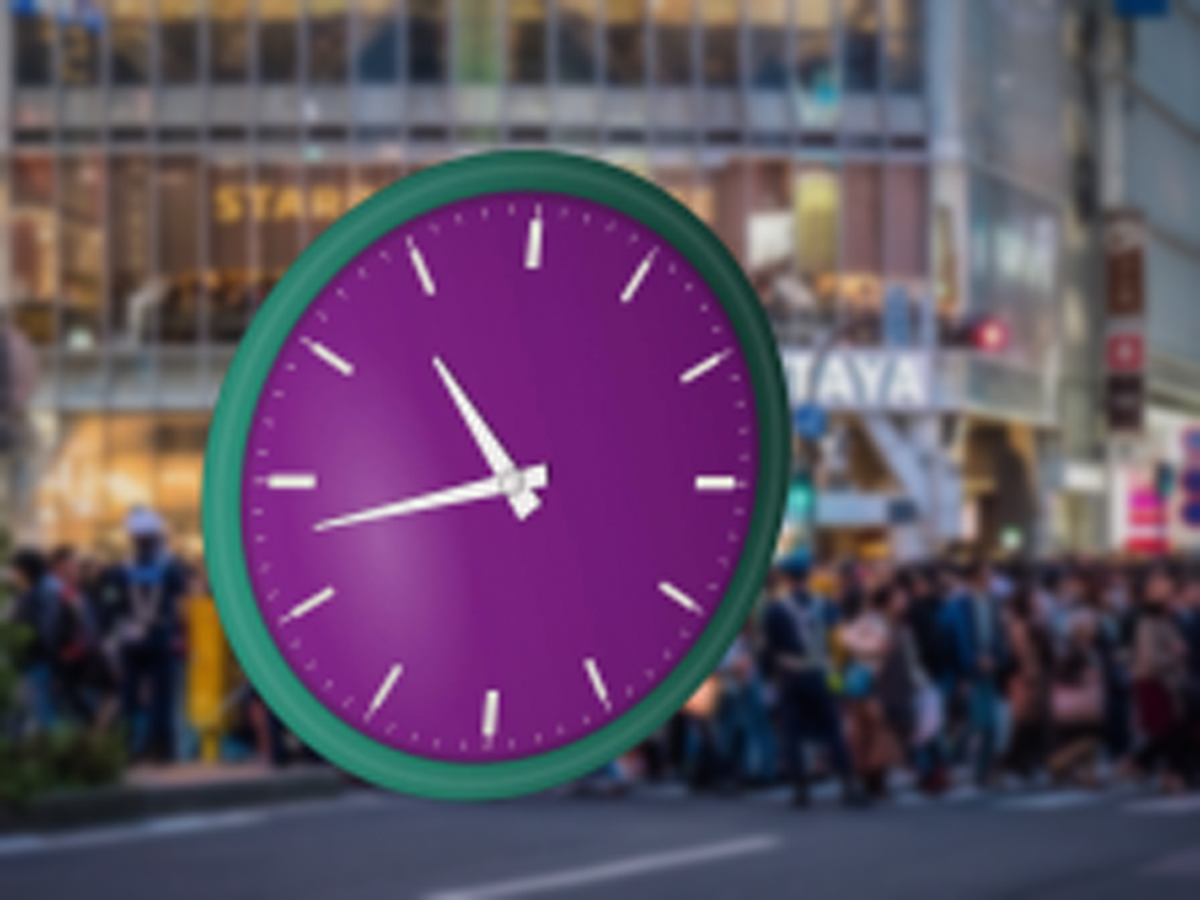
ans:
**10:43**
